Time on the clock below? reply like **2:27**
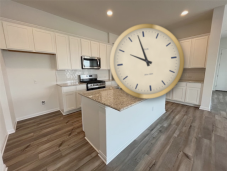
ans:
**9:58**
